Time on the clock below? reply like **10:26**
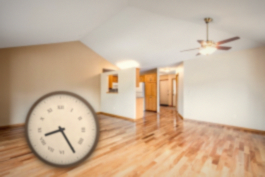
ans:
**8:25**
